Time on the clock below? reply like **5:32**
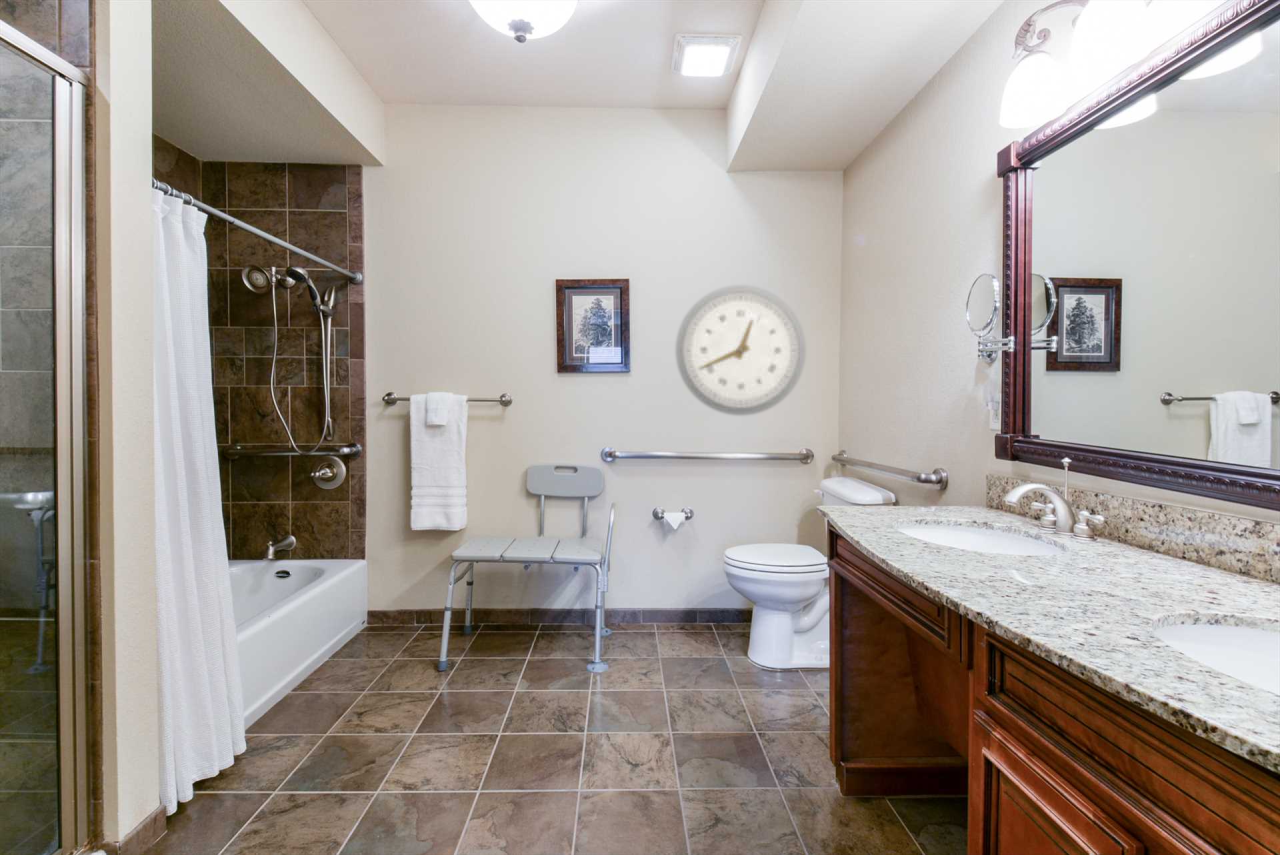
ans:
**12:41**
